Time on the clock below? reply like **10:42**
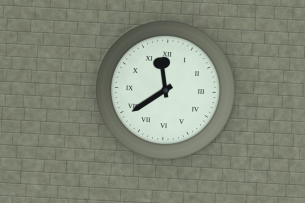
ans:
**11:39**
